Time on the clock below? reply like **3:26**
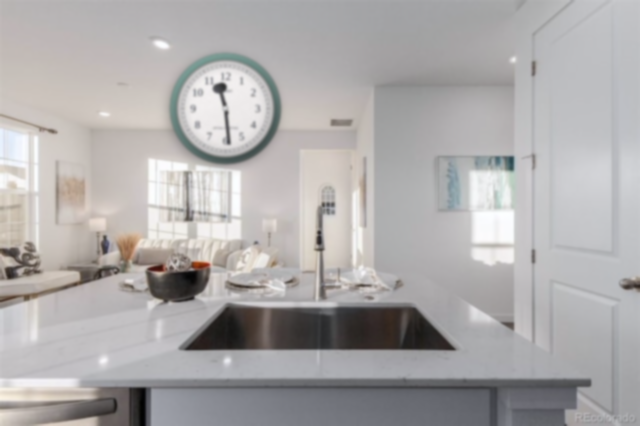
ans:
**11:29**
